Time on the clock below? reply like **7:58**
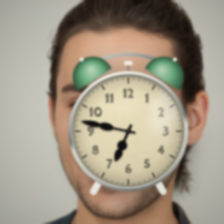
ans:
**6:47**
